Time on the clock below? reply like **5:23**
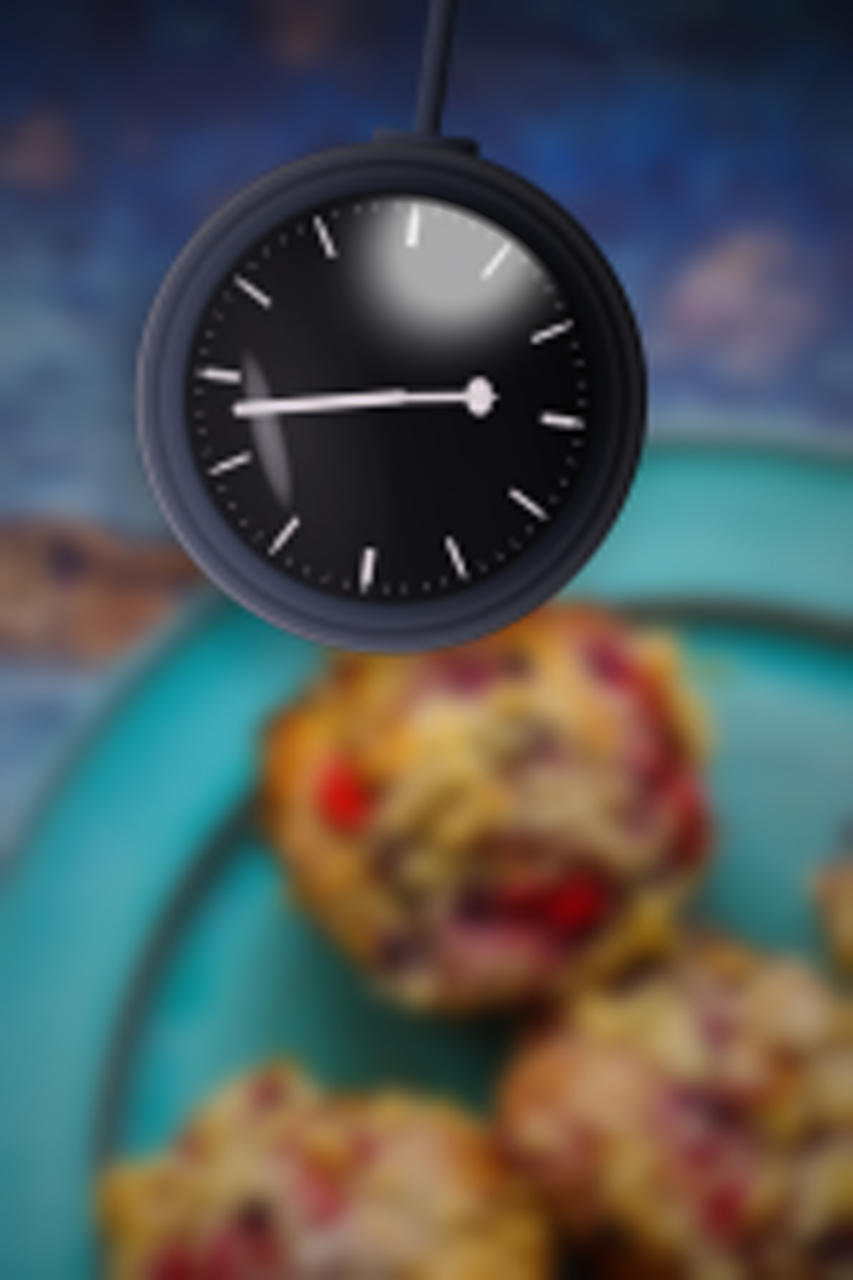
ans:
**2:43**
